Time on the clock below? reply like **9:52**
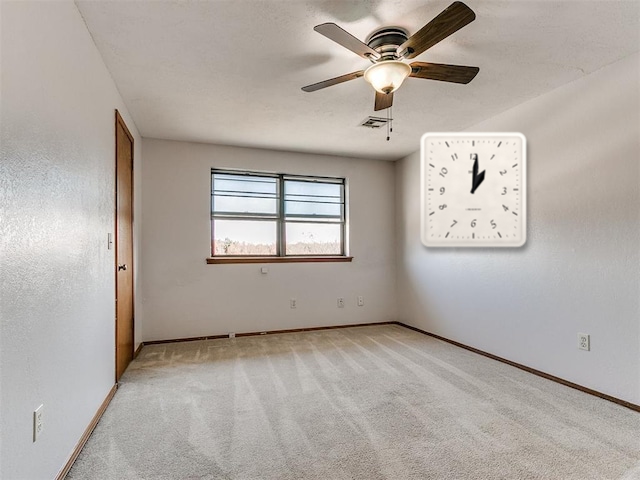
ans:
**1:01**
